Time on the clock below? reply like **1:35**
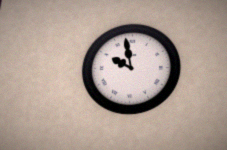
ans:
**9:58**
